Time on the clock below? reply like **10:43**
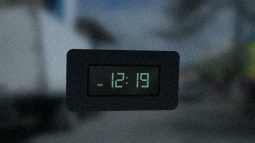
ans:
**12:19**
